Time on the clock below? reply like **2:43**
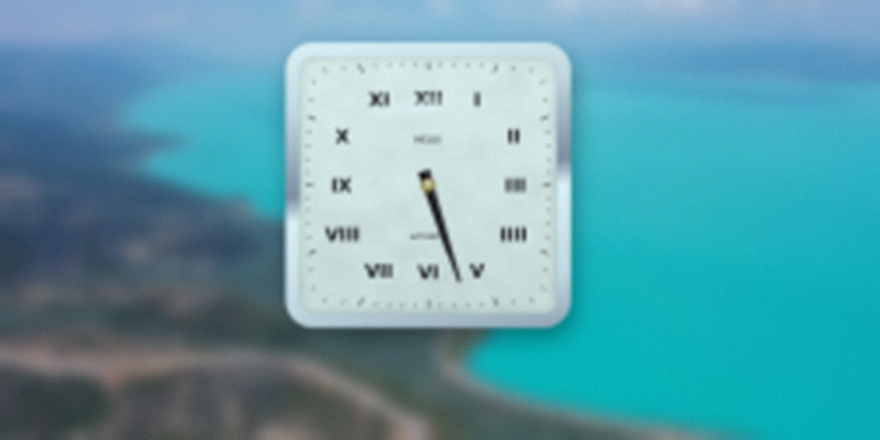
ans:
**5:27**
